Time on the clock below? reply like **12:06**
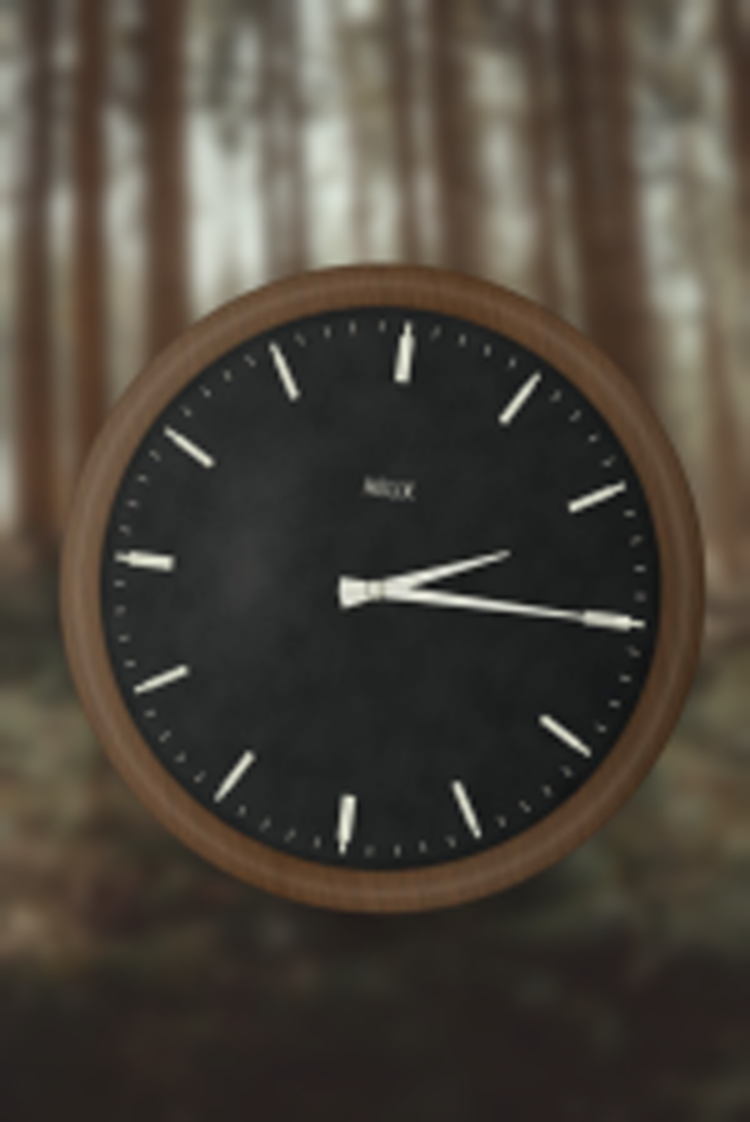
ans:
**2:15**
